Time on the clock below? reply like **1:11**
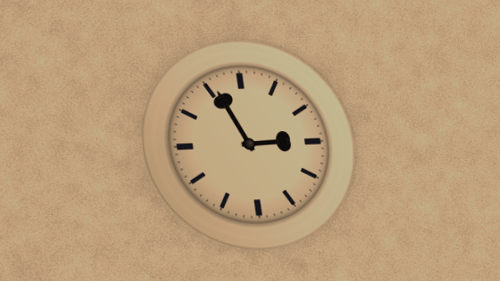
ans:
**2:56**
